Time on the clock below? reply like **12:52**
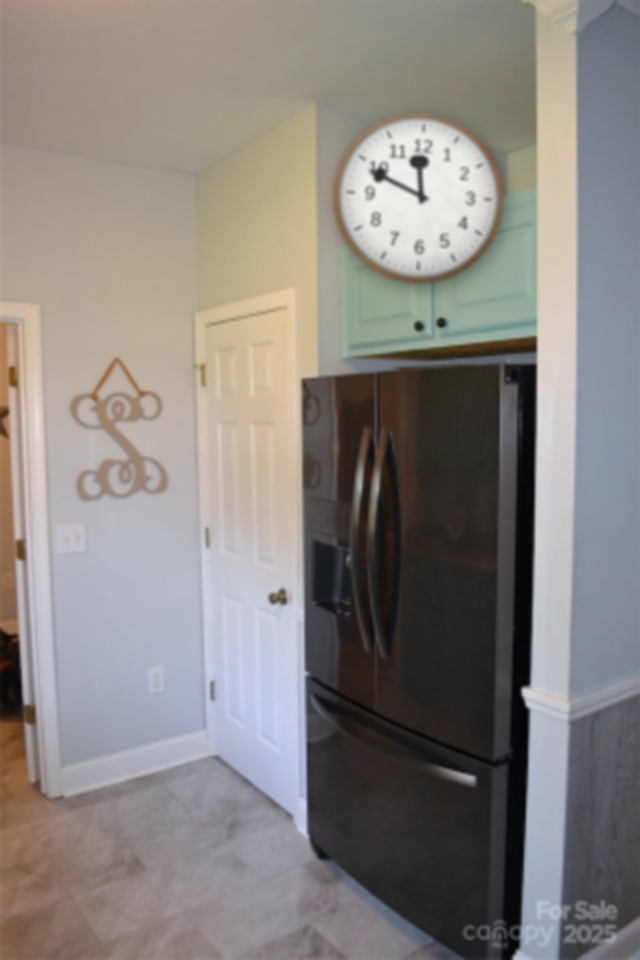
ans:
**11:49**
